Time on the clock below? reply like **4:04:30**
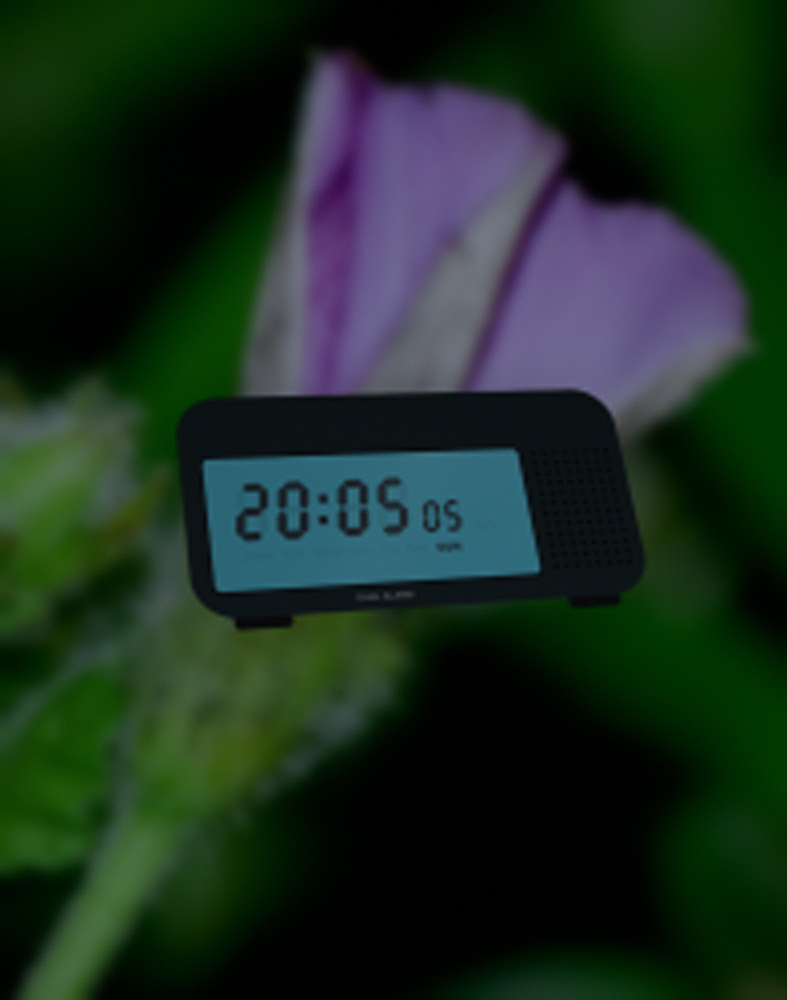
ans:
**20:05:05**
